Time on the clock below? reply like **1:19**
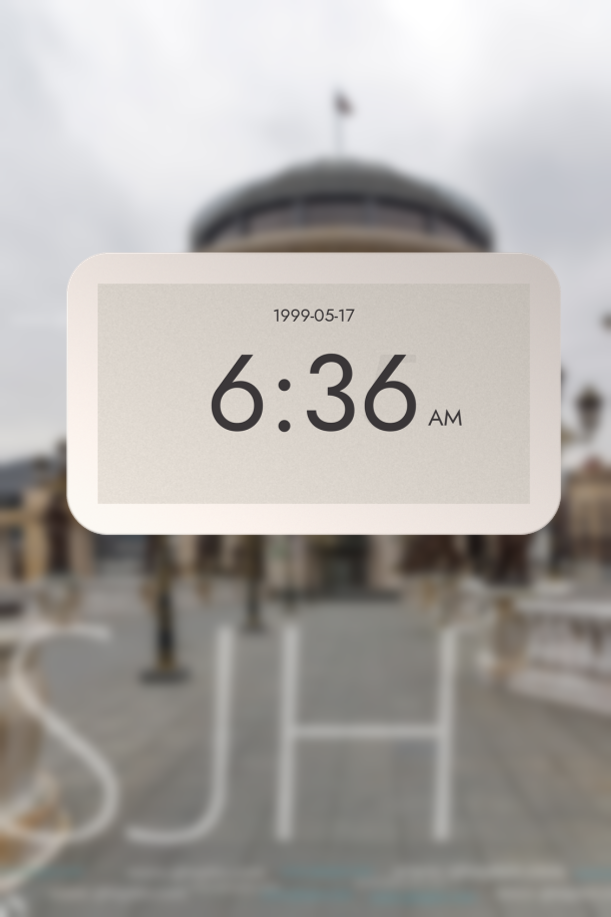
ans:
**6:36**
